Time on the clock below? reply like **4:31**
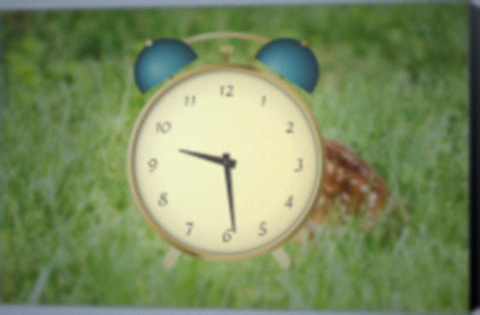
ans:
**9:29**
